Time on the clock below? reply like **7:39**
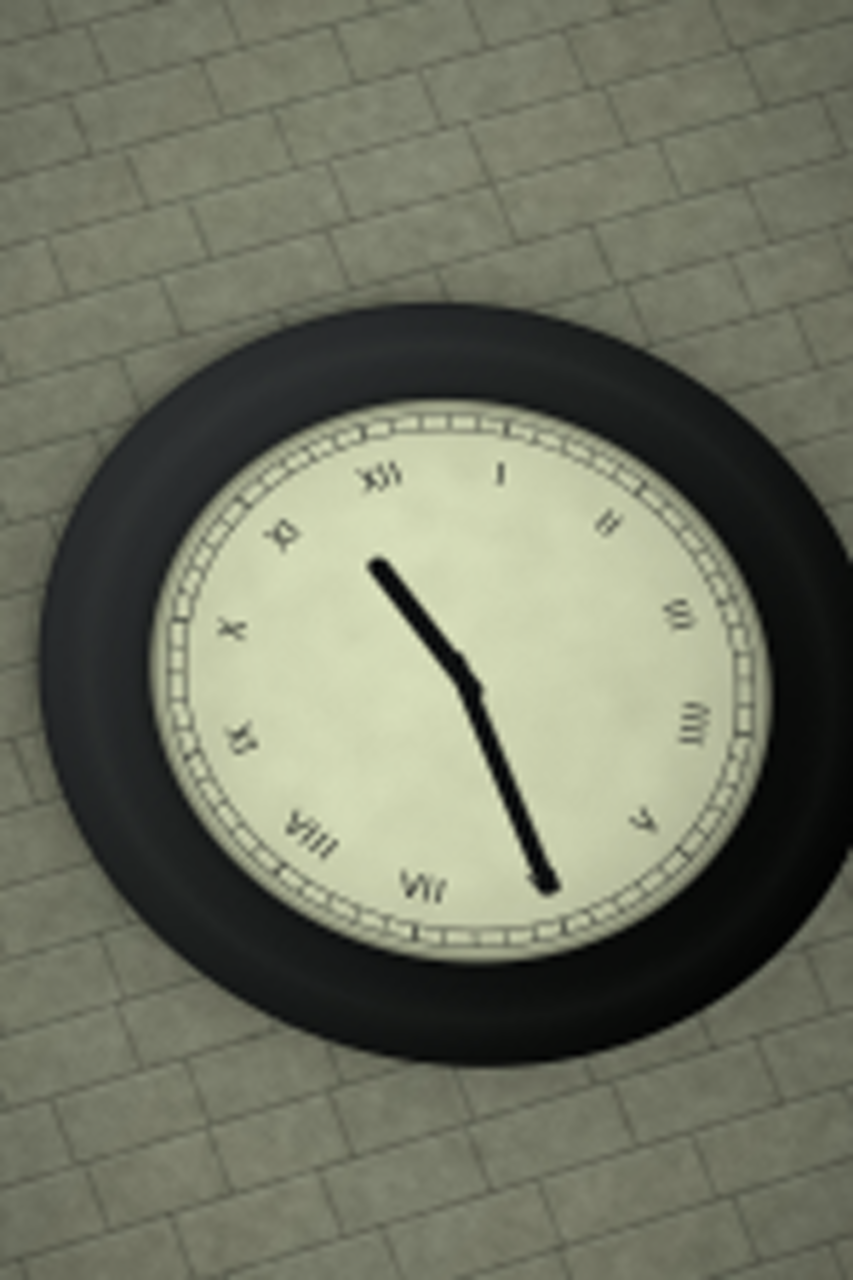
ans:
**11:30**
